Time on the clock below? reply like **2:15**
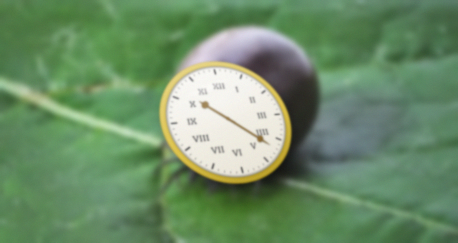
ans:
**10:22**
